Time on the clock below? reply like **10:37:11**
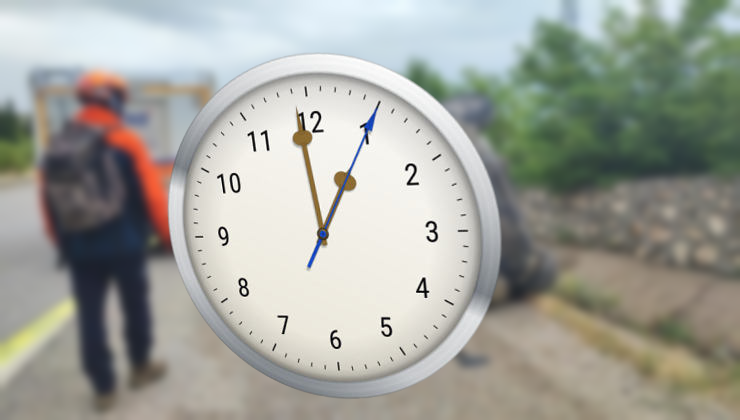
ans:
**12:59:05**
